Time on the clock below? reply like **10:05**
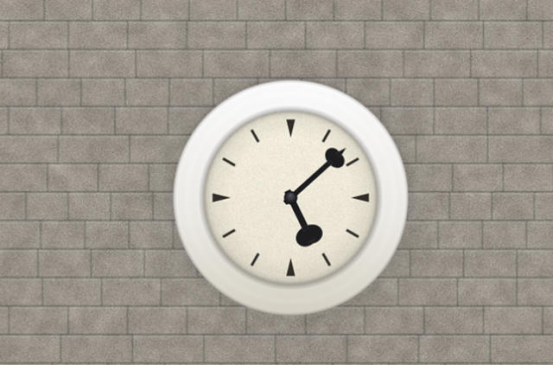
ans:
**5:08**
